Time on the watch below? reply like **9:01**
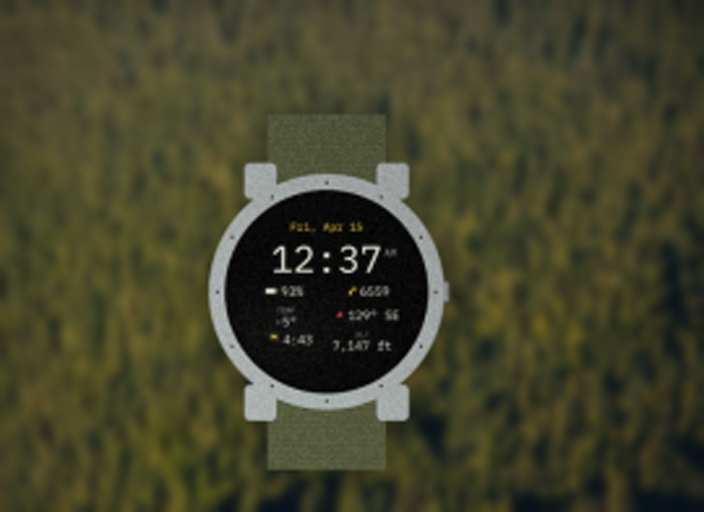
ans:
**12:37**
